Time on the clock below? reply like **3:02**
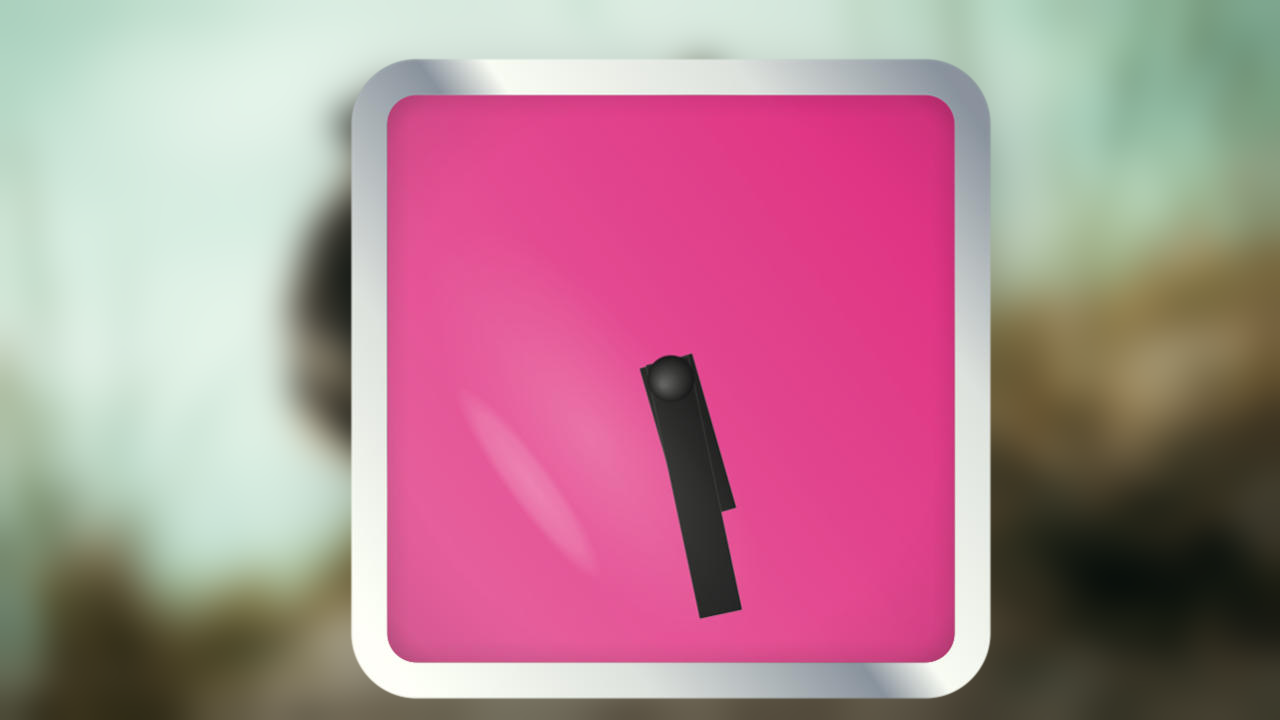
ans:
**5:28**
